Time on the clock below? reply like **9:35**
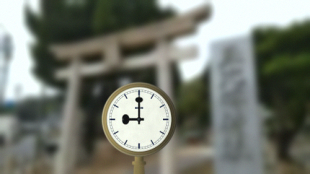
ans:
**9:00**
